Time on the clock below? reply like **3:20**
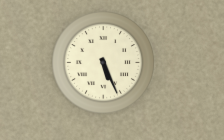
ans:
**5:26**
